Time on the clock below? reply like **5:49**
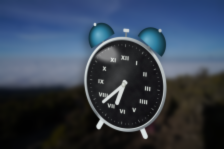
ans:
**6:38**
